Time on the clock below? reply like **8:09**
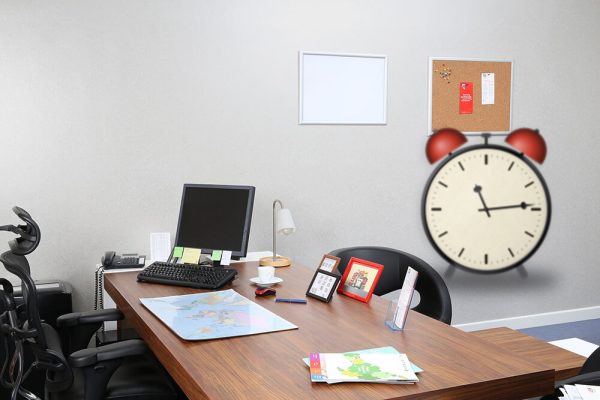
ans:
**11:14**
